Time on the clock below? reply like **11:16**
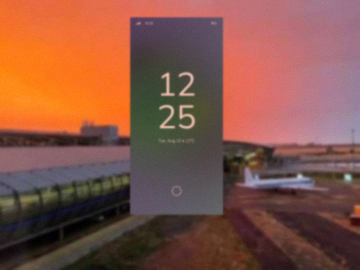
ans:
**12:25**
